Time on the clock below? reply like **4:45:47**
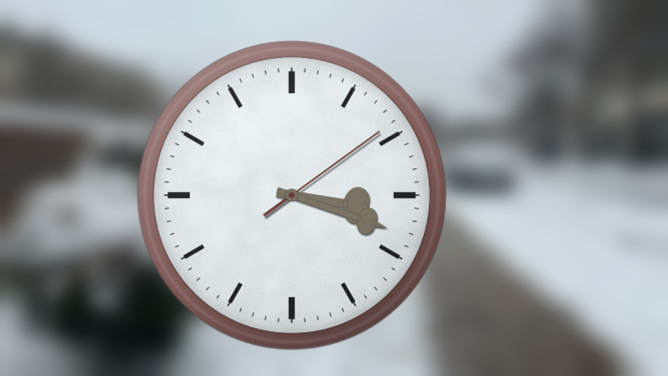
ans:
**3:18:09**
